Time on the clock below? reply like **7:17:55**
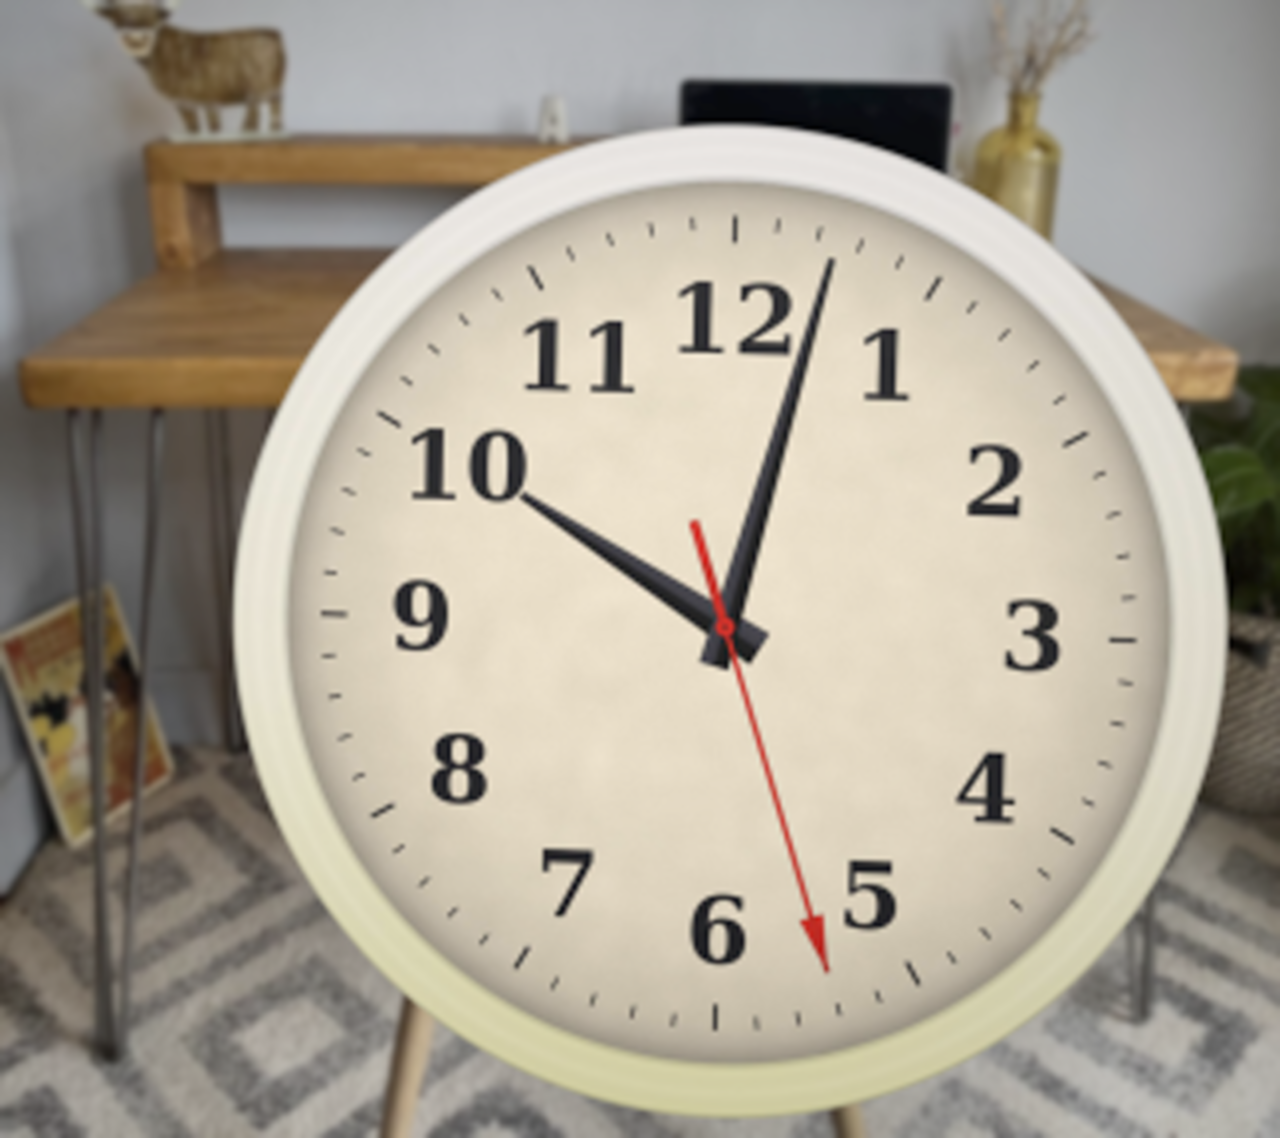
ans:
**10:02:27**
